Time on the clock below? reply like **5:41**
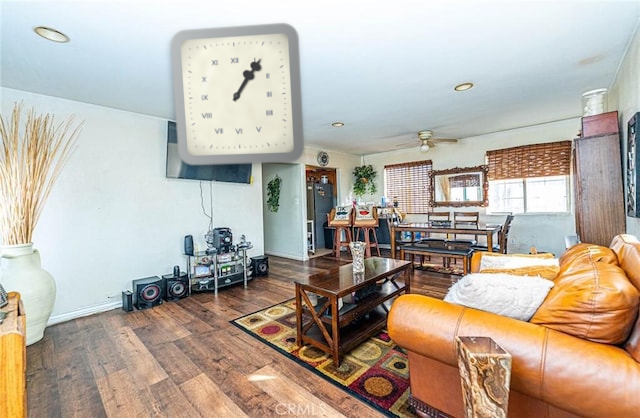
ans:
**1:06**
